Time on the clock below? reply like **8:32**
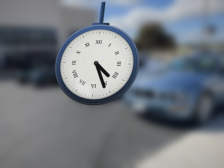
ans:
**4:26**
